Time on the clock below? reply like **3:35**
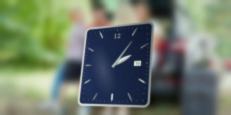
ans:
**2:06**
